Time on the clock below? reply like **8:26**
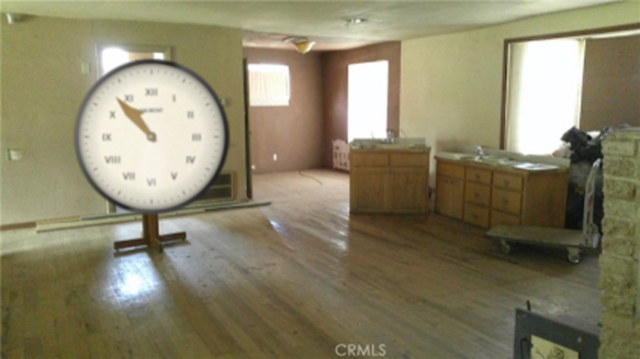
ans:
**10:53**
